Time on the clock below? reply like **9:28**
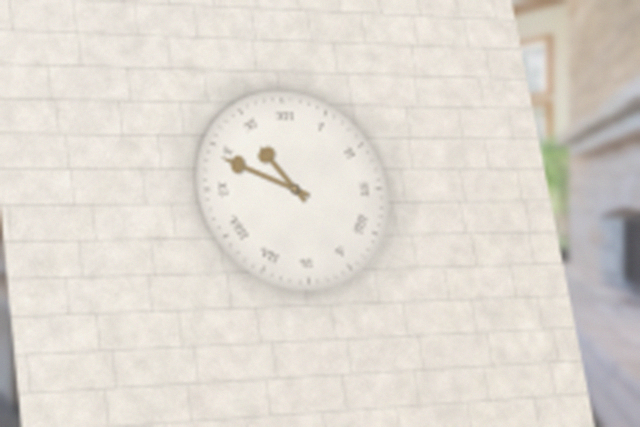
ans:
**10:49**
